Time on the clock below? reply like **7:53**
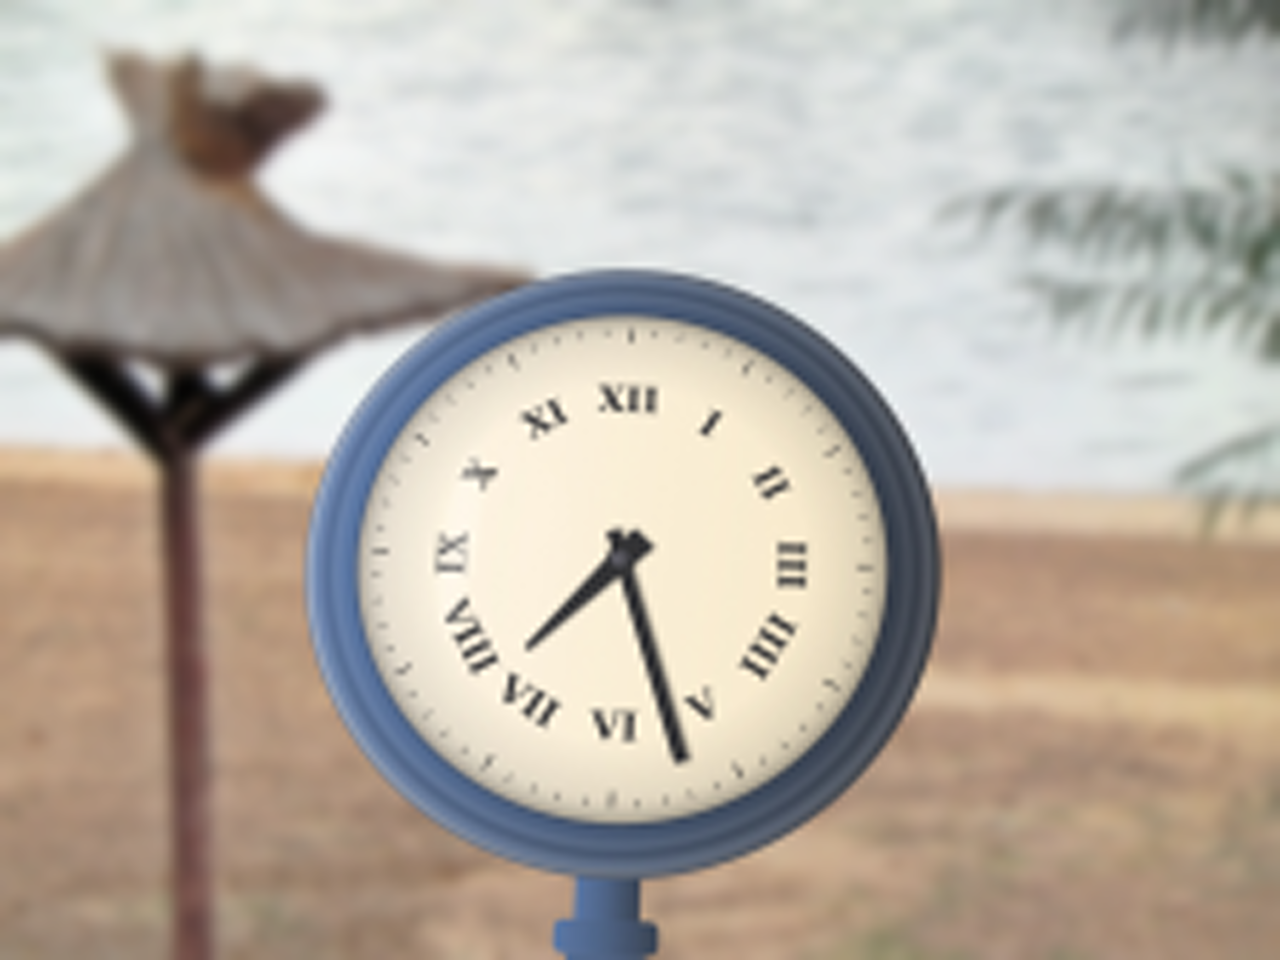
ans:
**7:27**
